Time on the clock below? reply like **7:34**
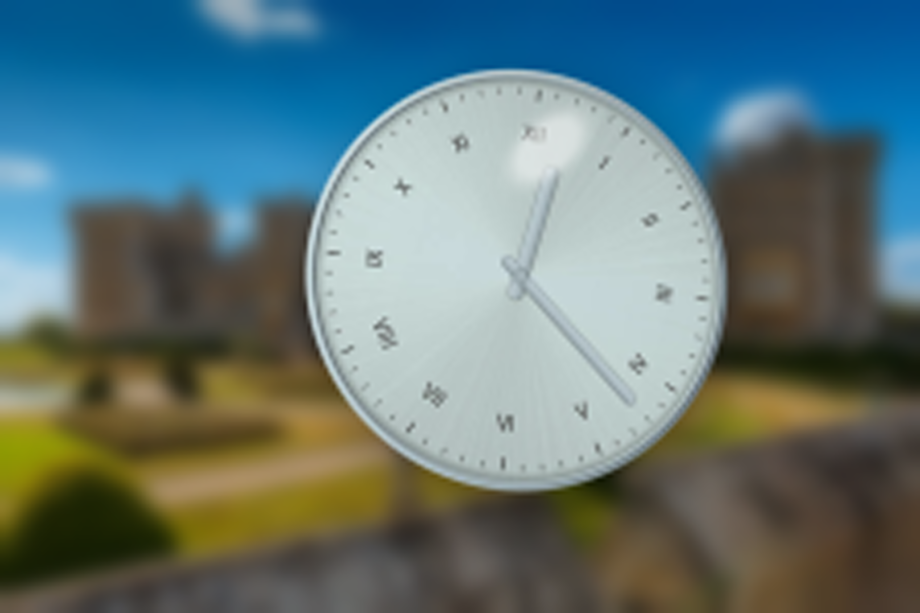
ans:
**12:22**
